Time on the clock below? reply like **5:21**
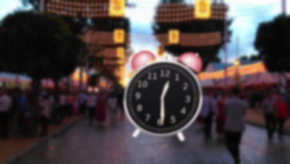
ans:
**12:29**
